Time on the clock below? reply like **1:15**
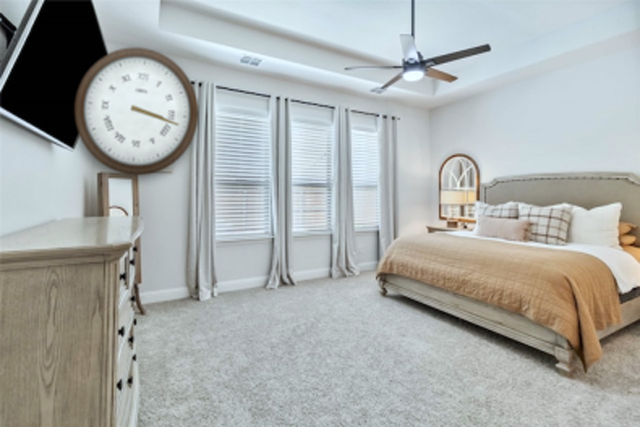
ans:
**3:17**
